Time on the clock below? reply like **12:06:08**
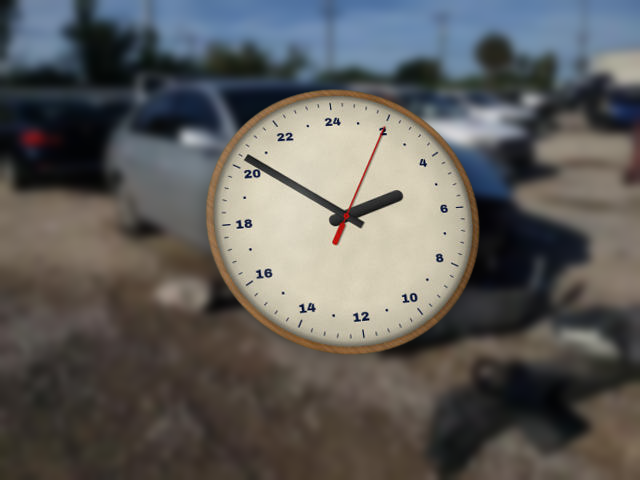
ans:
**4:51:05**
